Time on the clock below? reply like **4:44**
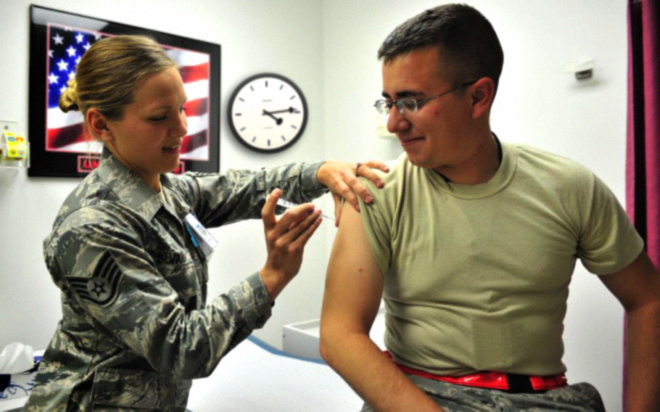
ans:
**4:14**
